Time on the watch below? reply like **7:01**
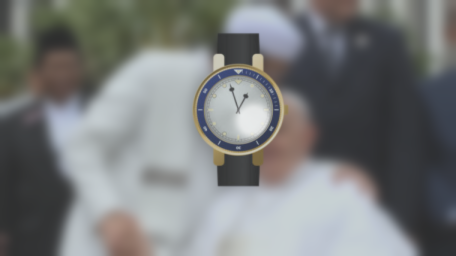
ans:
**12:57**
